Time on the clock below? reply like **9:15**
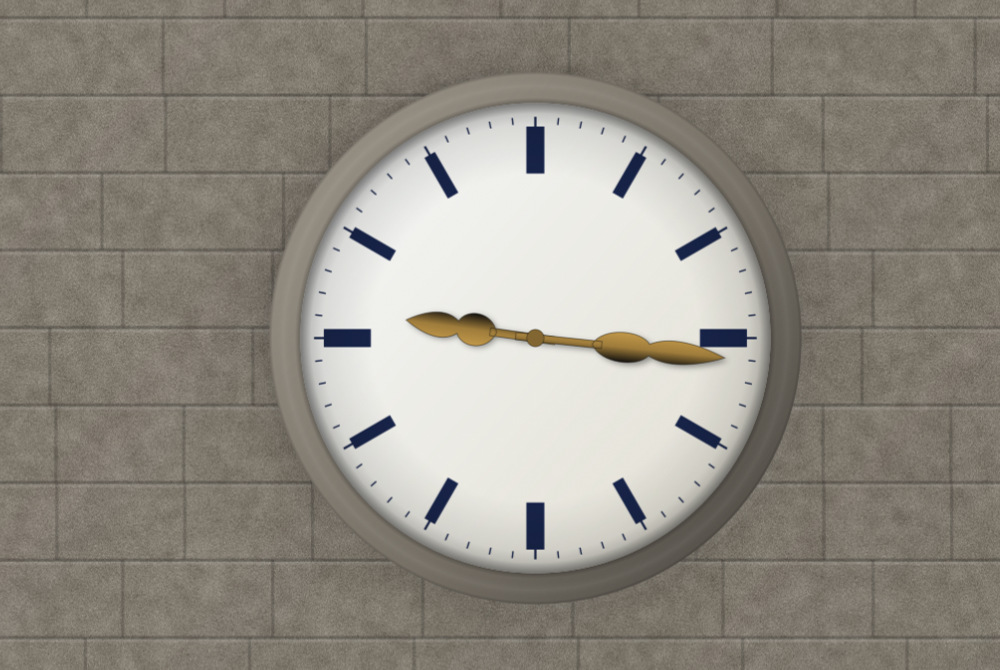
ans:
**9:16**
